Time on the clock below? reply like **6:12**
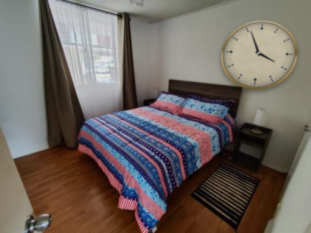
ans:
**3:56**
